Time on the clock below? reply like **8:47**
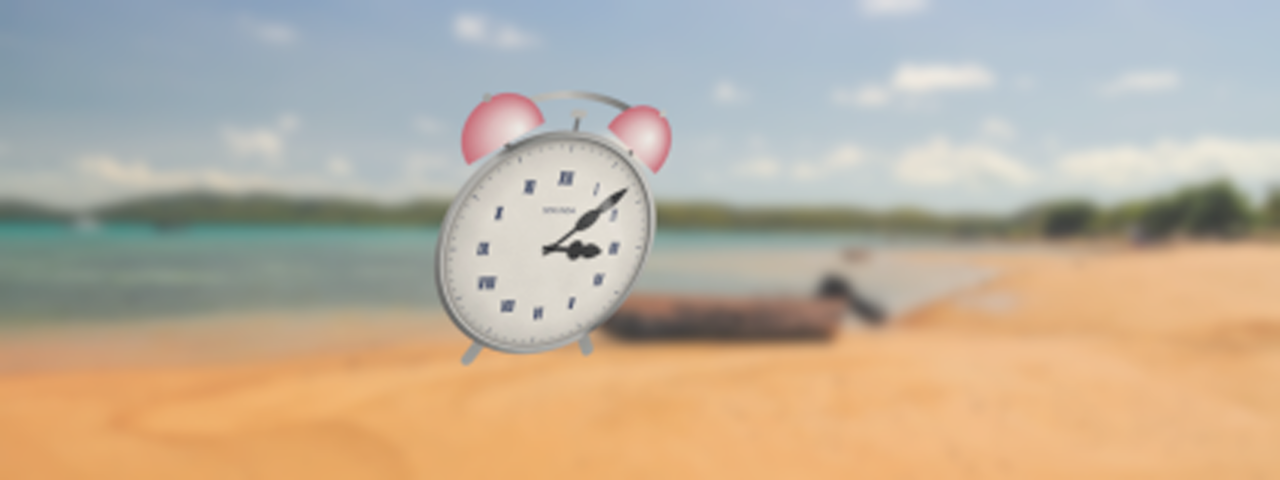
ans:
**3:08**
